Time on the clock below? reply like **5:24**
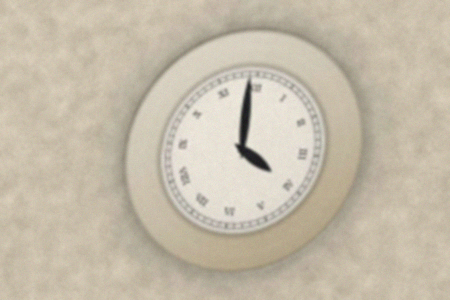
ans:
**3:59**
